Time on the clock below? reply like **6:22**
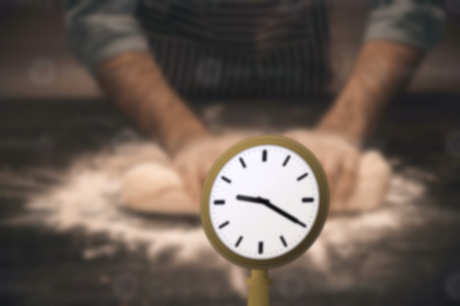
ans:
**9:20**
